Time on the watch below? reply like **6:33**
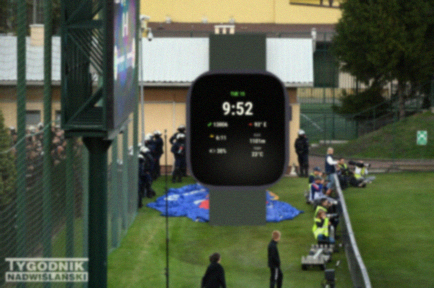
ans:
**9:52**
